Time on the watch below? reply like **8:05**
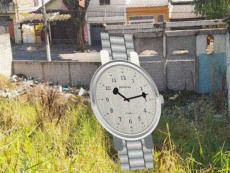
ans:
**10:13**
